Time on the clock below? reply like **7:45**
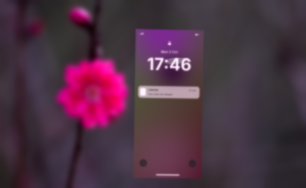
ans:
**17:46**
